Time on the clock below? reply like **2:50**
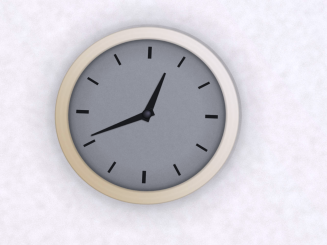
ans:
**12:41**
